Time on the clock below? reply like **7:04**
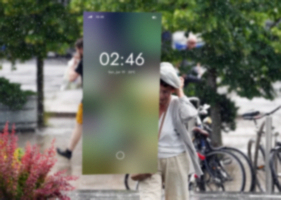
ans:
**2:46**
